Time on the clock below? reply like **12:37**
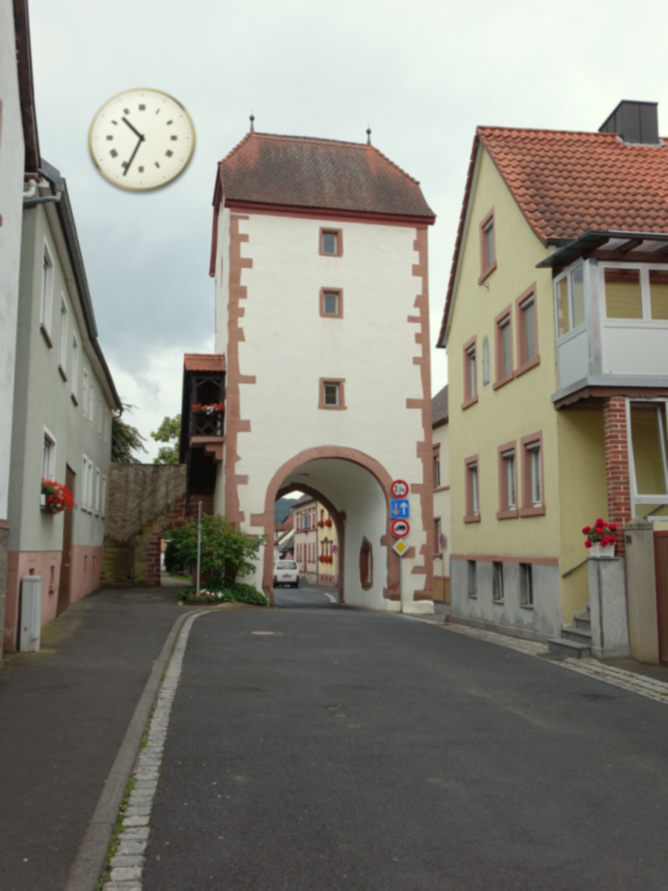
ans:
**10:34**
